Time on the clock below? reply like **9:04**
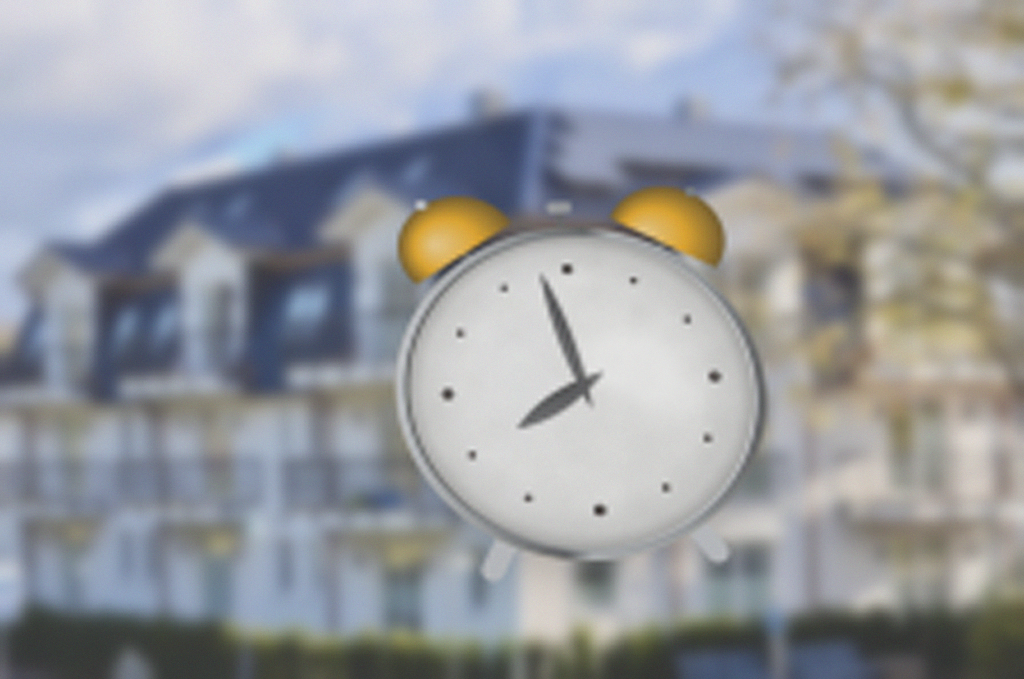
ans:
**7:58**
